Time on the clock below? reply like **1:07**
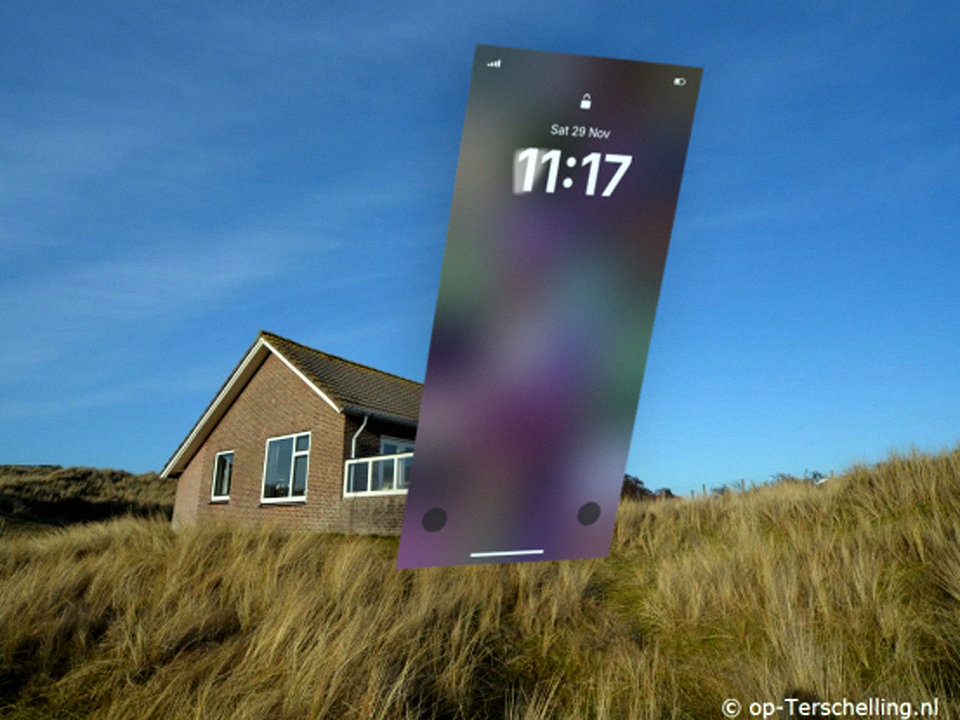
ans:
**11:17**
